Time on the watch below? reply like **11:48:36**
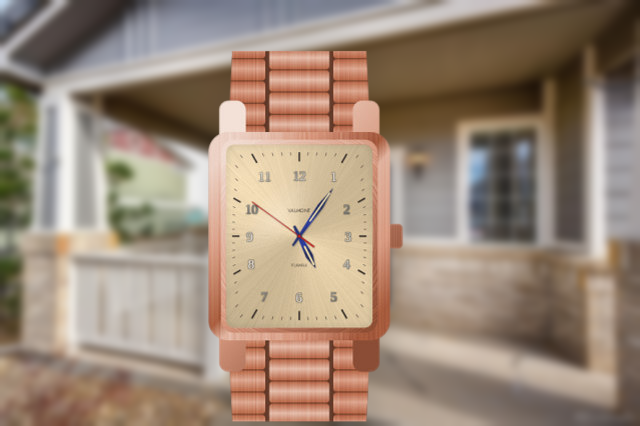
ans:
**5:05:51**
